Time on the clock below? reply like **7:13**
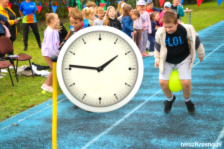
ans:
**1:46**
